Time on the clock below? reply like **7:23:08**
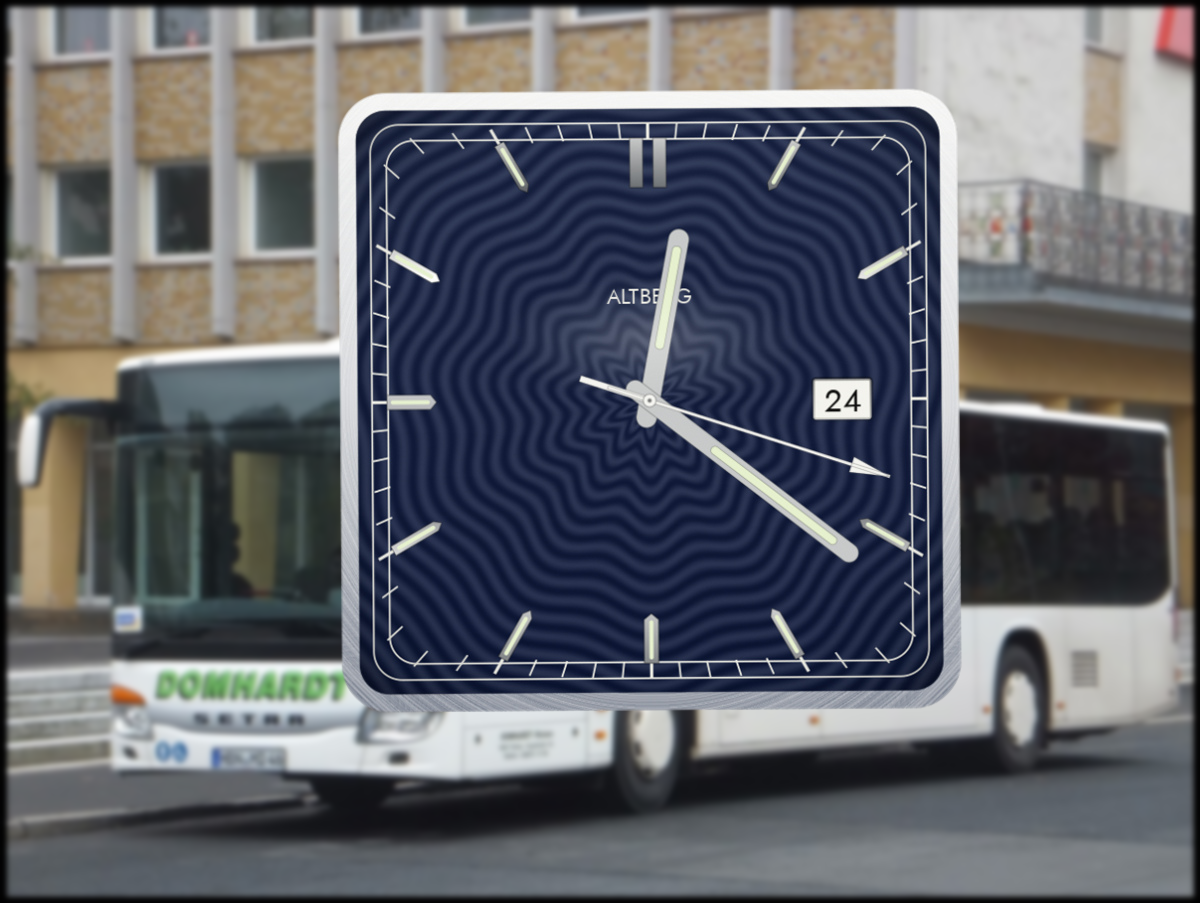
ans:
**12:21:18**
